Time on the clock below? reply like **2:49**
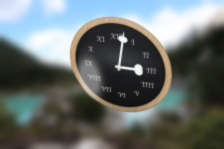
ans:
**3:02**
